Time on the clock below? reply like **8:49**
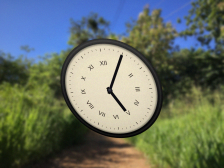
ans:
**5:05**
